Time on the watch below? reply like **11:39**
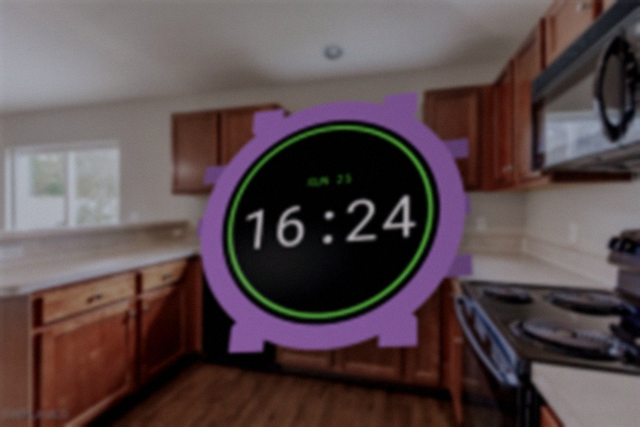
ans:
**16:24**
